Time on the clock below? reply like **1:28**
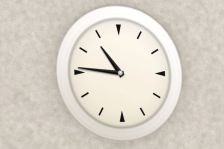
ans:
**10:46**
